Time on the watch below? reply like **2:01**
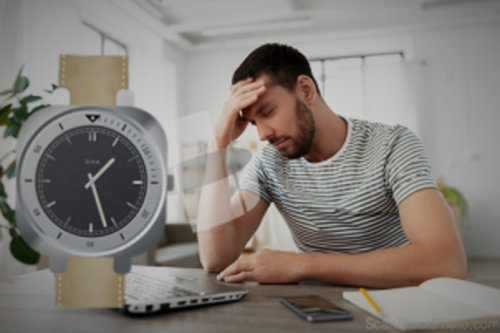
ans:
**1:27**
